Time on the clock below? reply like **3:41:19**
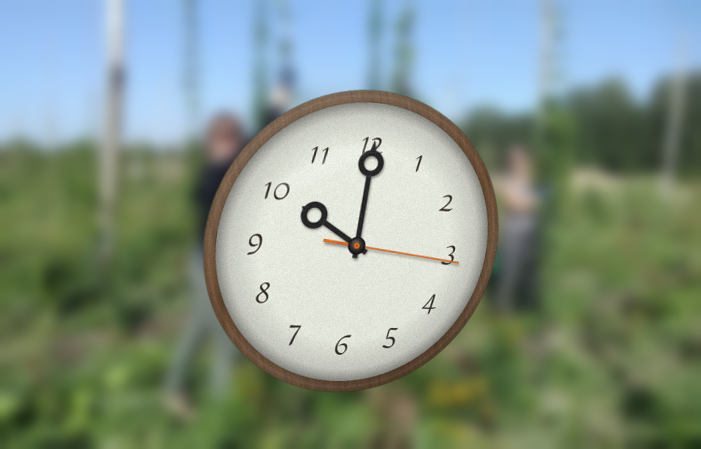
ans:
**10:00:16**
